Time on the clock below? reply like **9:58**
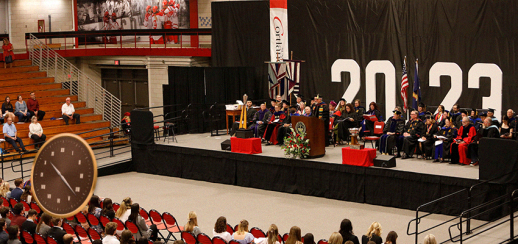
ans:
**10:22**
